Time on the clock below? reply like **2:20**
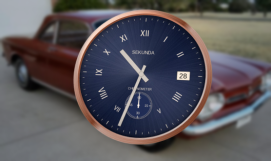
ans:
**10:33**
